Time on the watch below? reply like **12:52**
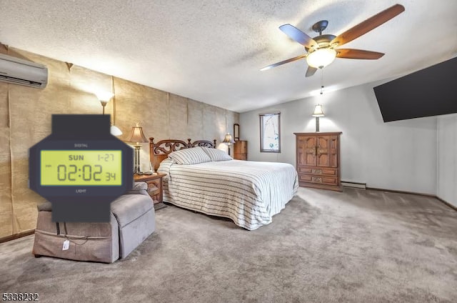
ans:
**2:02**
